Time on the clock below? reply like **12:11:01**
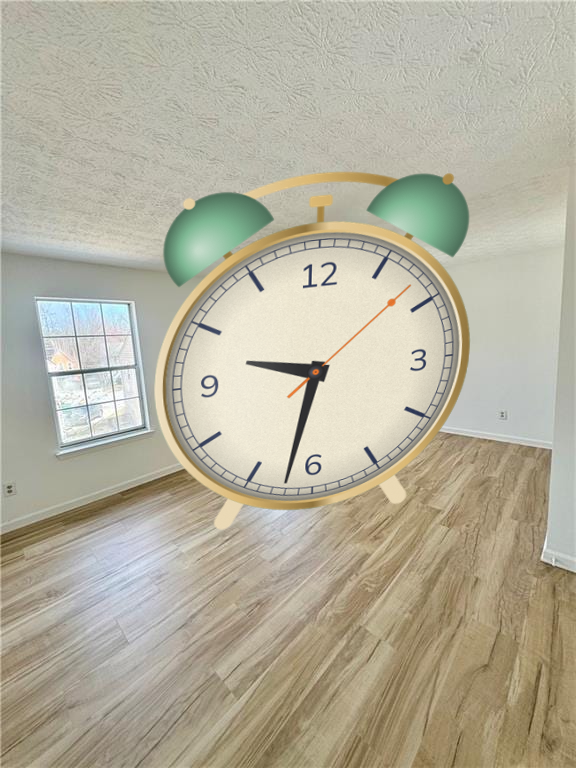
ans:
**9:32:08**
